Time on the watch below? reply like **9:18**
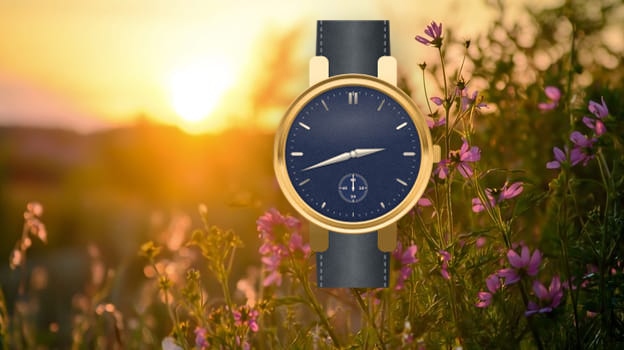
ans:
**2:42**
